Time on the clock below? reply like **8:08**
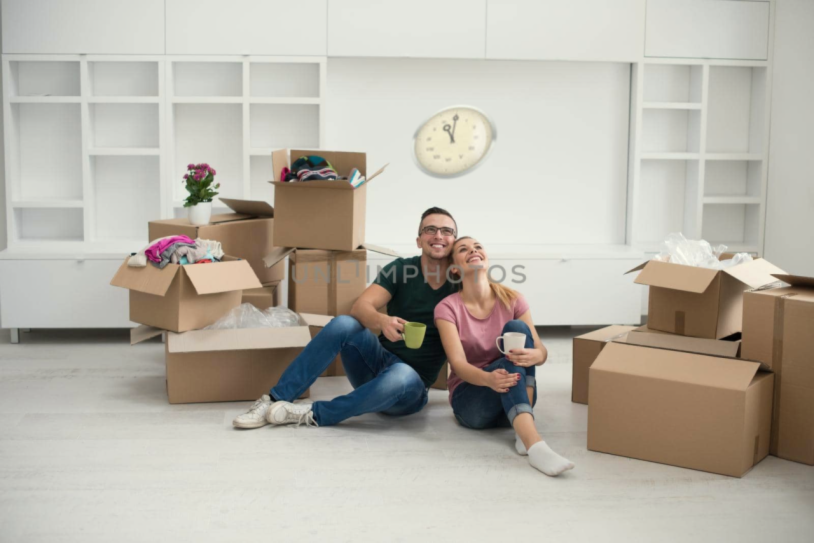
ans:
**11:00**
